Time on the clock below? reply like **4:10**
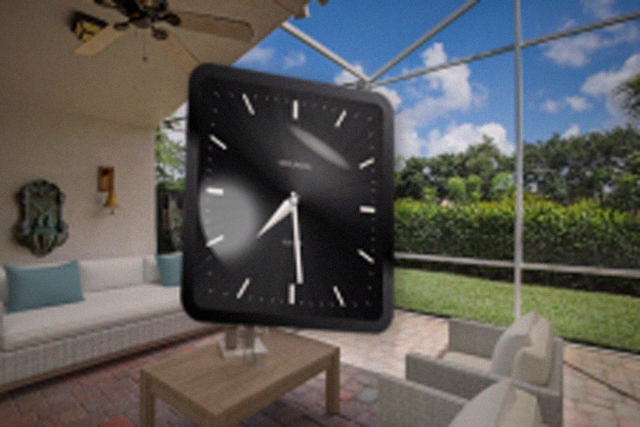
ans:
**7:29**
